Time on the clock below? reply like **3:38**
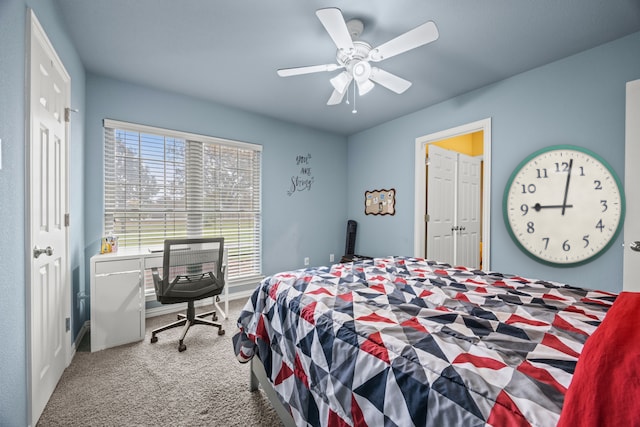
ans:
**9:02**
